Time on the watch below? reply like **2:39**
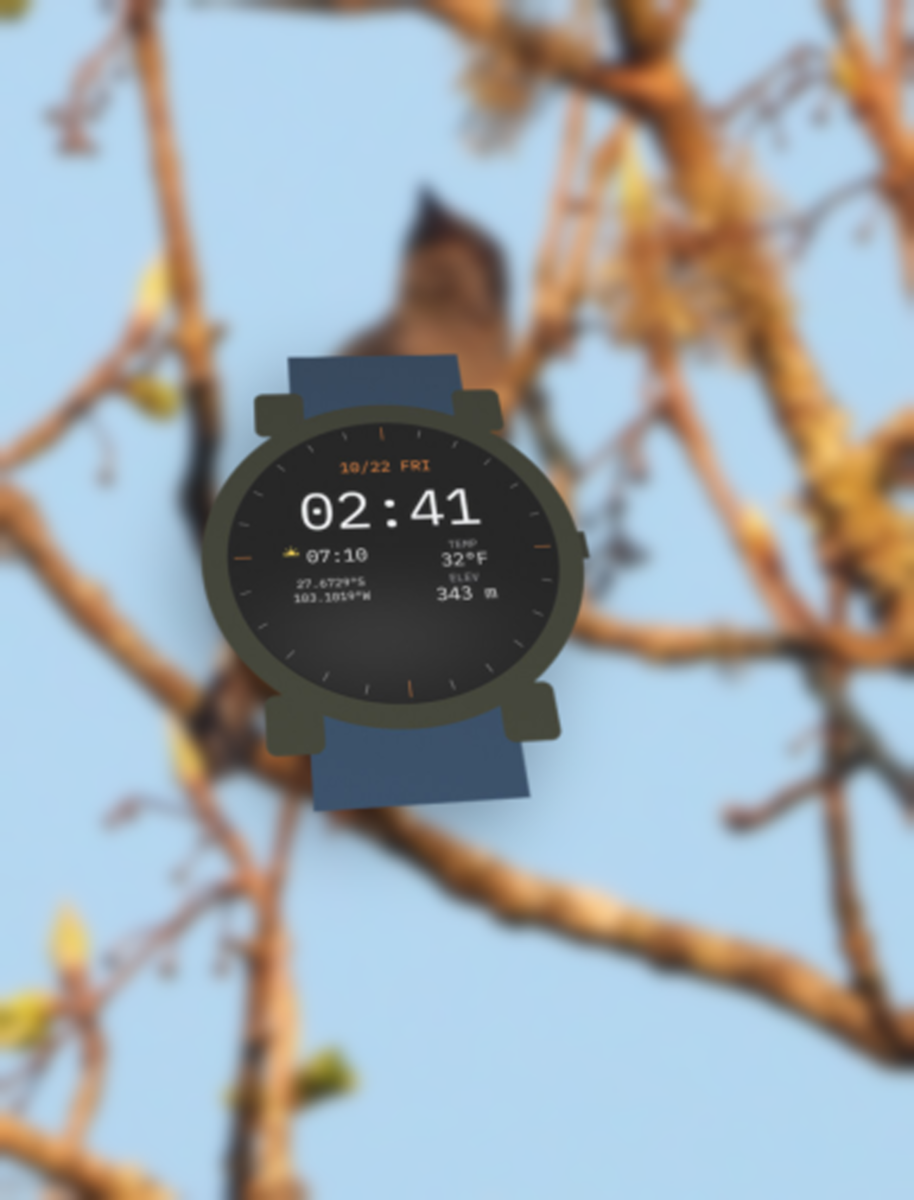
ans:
**2:41**
